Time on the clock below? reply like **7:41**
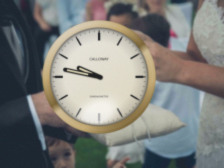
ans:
**9:47**
